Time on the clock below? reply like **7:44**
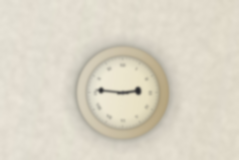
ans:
**2:46**
